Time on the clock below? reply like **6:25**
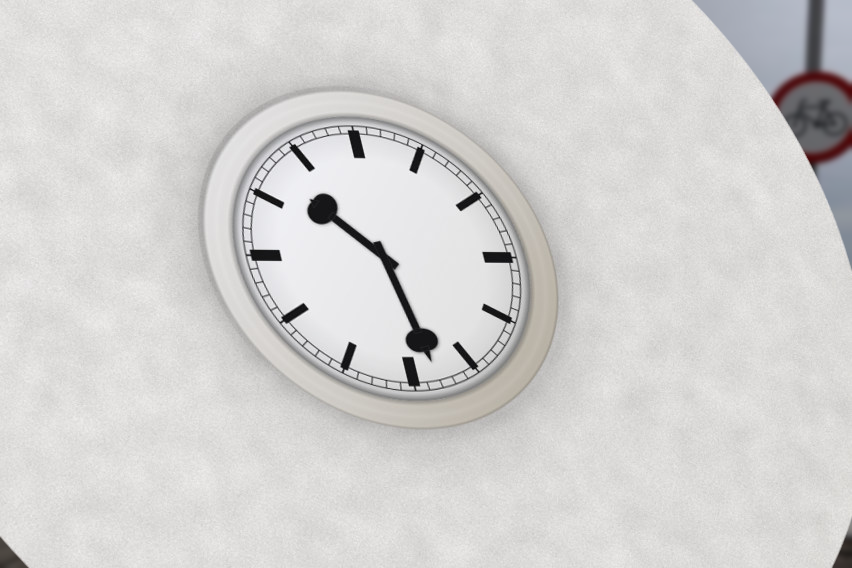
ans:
**10:28**
